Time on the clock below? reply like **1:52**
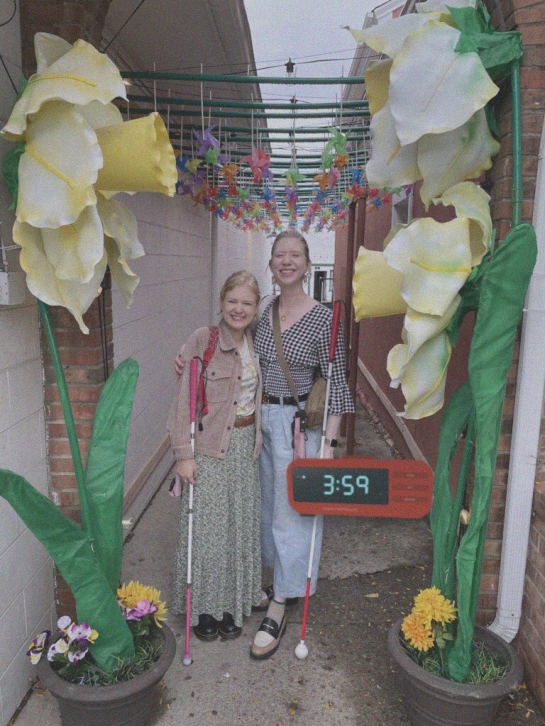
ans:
**3:59**
